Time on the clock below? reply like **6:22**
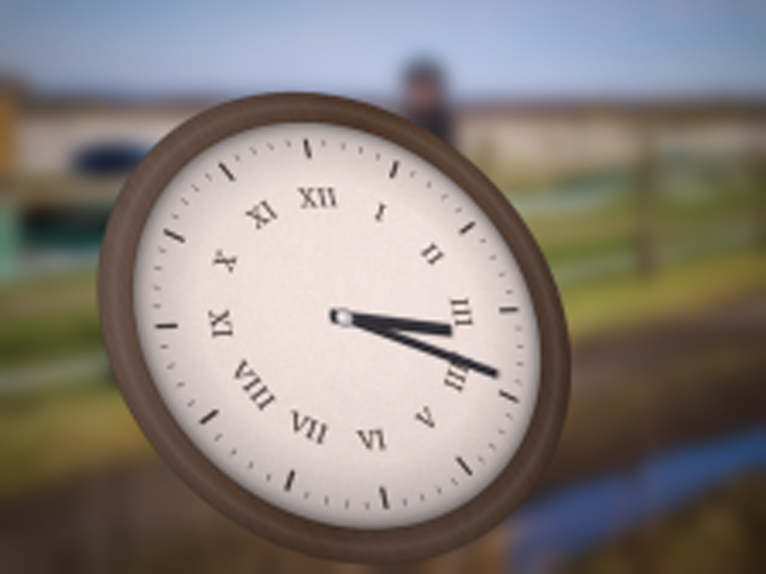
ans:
**3:19**
